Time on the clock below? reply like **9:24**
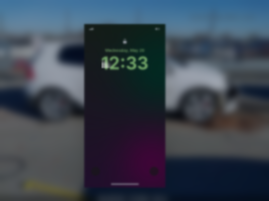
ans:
**12:33**
